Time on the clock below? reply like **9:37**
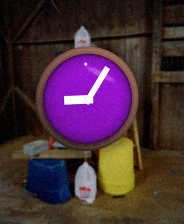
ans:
**9:06**
